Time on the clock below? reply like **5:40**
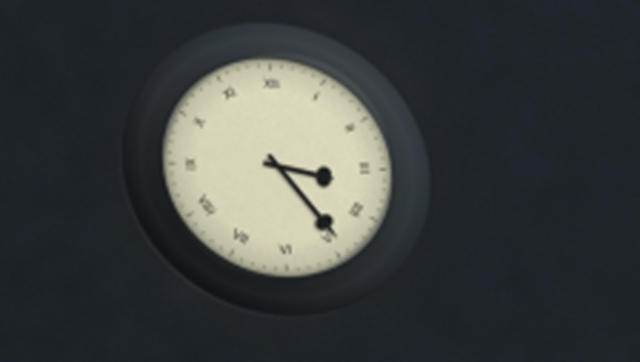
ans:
**3:24**
